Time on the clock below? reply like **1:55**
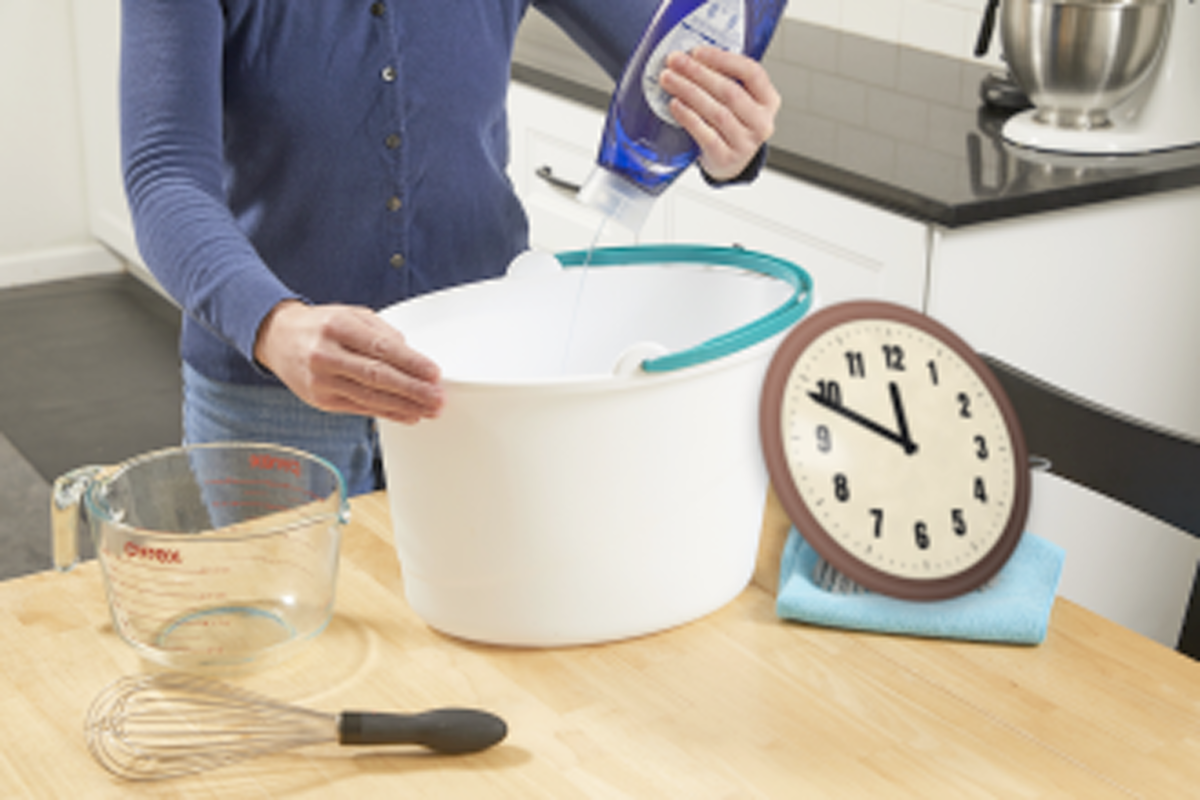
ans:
**11:49**
